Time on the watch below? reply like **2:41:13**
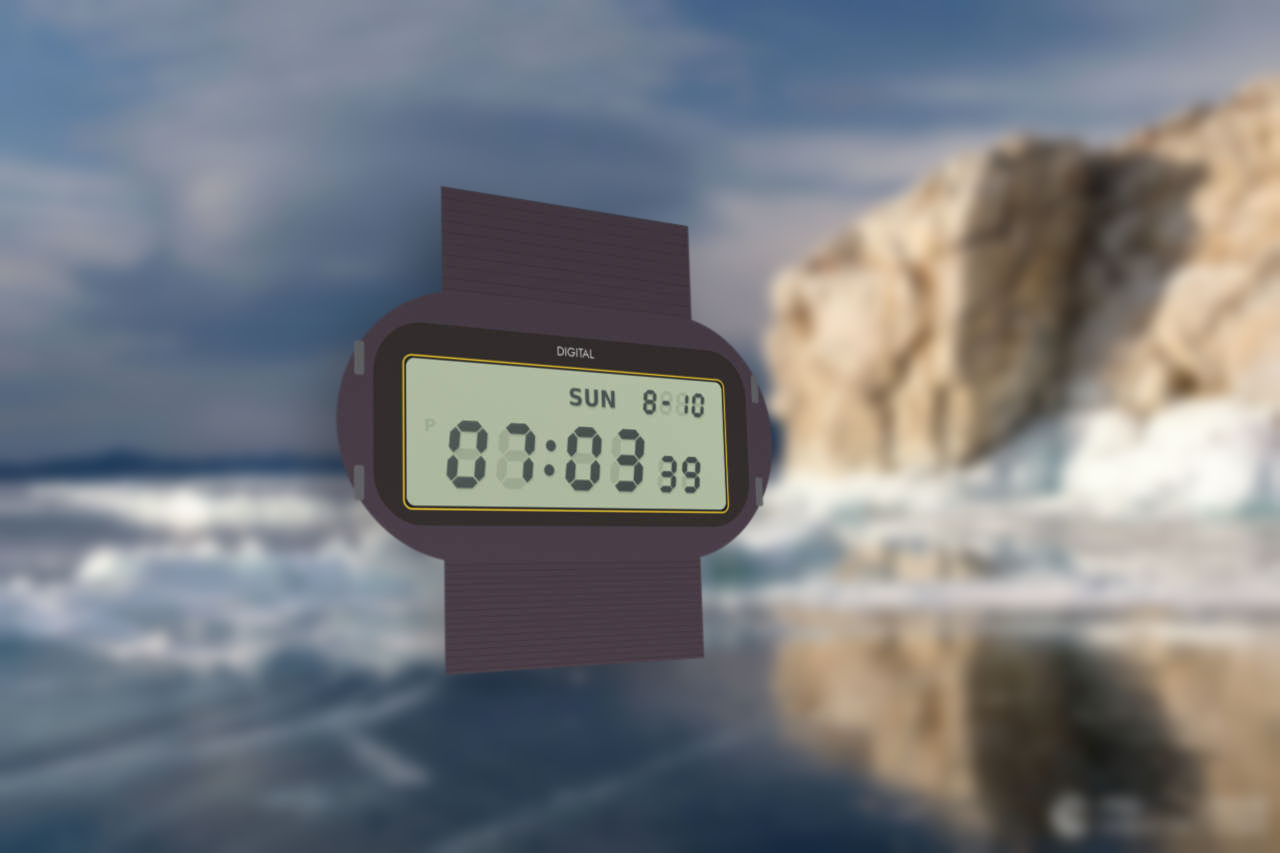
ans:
**7:03:39**
